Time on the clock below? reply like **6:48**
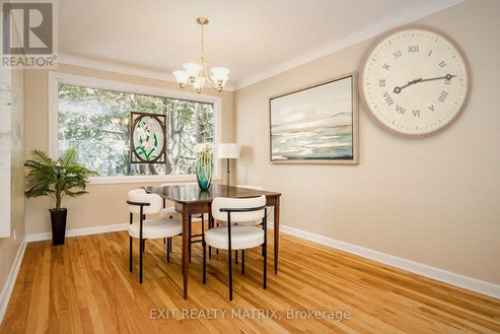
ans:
**8:14**
